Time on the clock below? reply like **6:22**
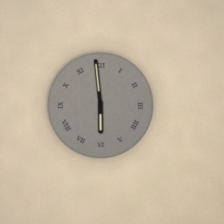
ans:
**5:59**
